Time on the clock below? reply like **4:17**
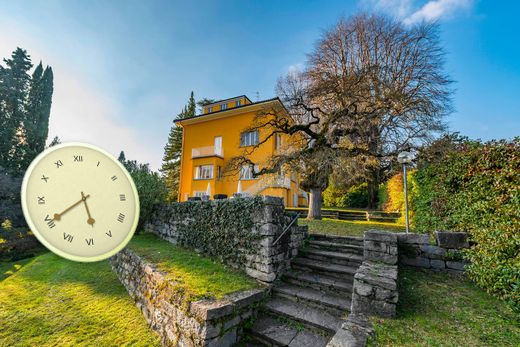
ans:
**5:40**
